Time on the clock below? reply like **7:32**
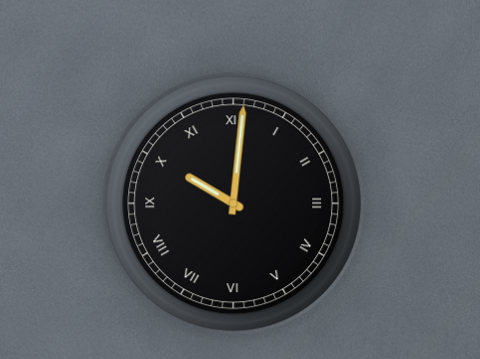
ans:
**10:01**
